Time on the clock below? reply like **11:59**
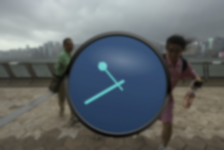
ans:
**10:40**
